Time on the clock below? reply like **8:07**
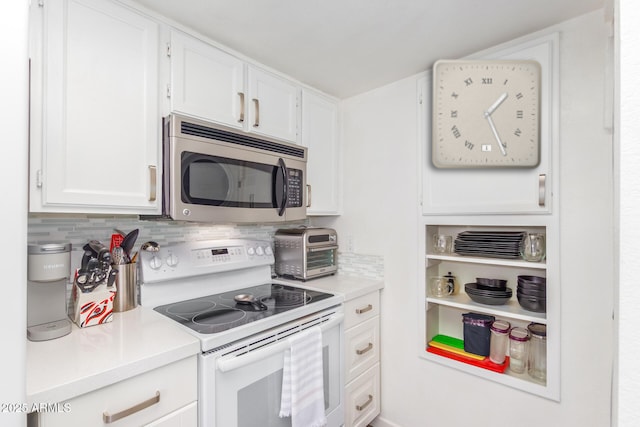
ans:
**1:26**
